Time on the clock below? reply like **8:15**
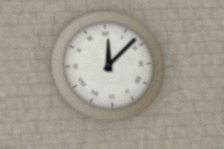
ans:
**12:08**
